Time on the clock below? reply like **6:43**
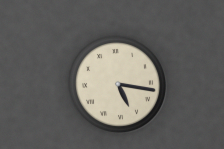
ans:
**5:17**
